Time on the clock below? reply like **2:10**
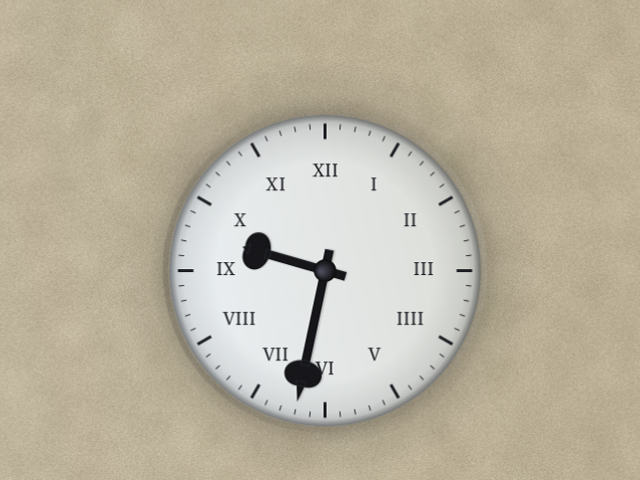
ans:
**9:32**
